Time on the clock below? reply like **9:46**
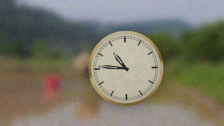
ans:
**10:46**
